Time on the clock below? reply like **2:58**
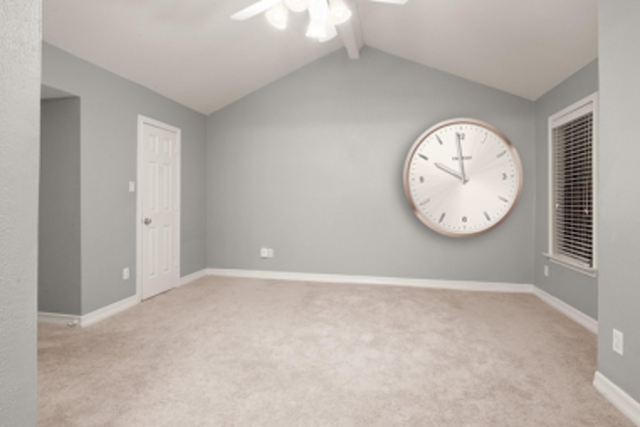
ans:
**9:59**
